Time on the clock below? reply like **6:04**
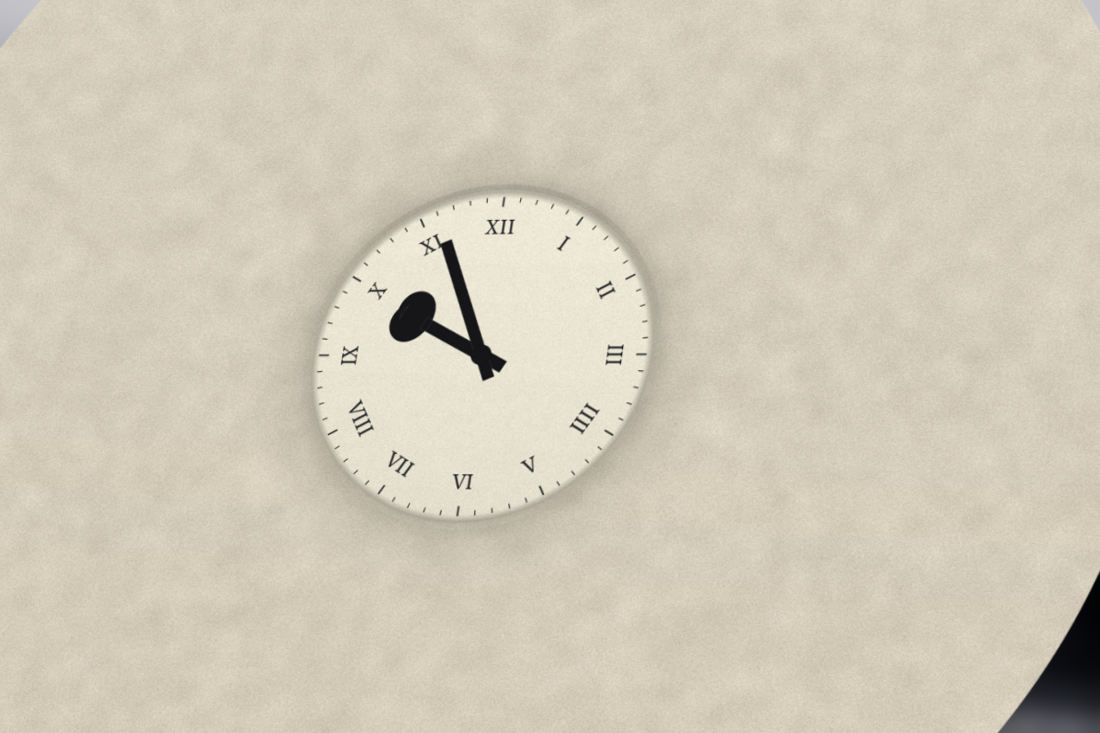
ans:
**9:56**
